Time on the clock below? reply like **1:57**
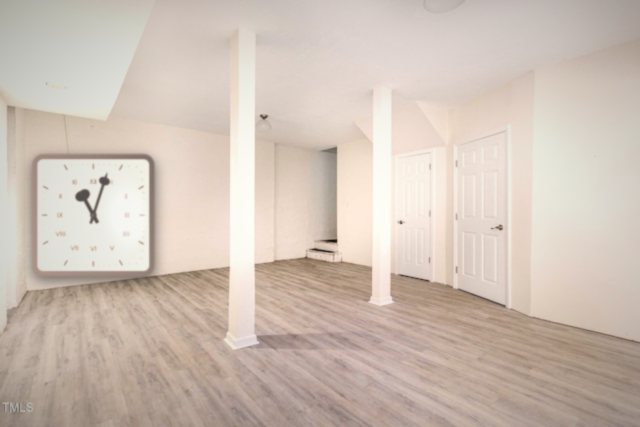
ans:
**11:03**
